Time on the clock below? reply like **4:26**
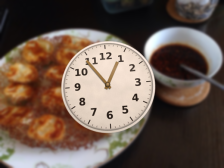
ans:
**12:54**
